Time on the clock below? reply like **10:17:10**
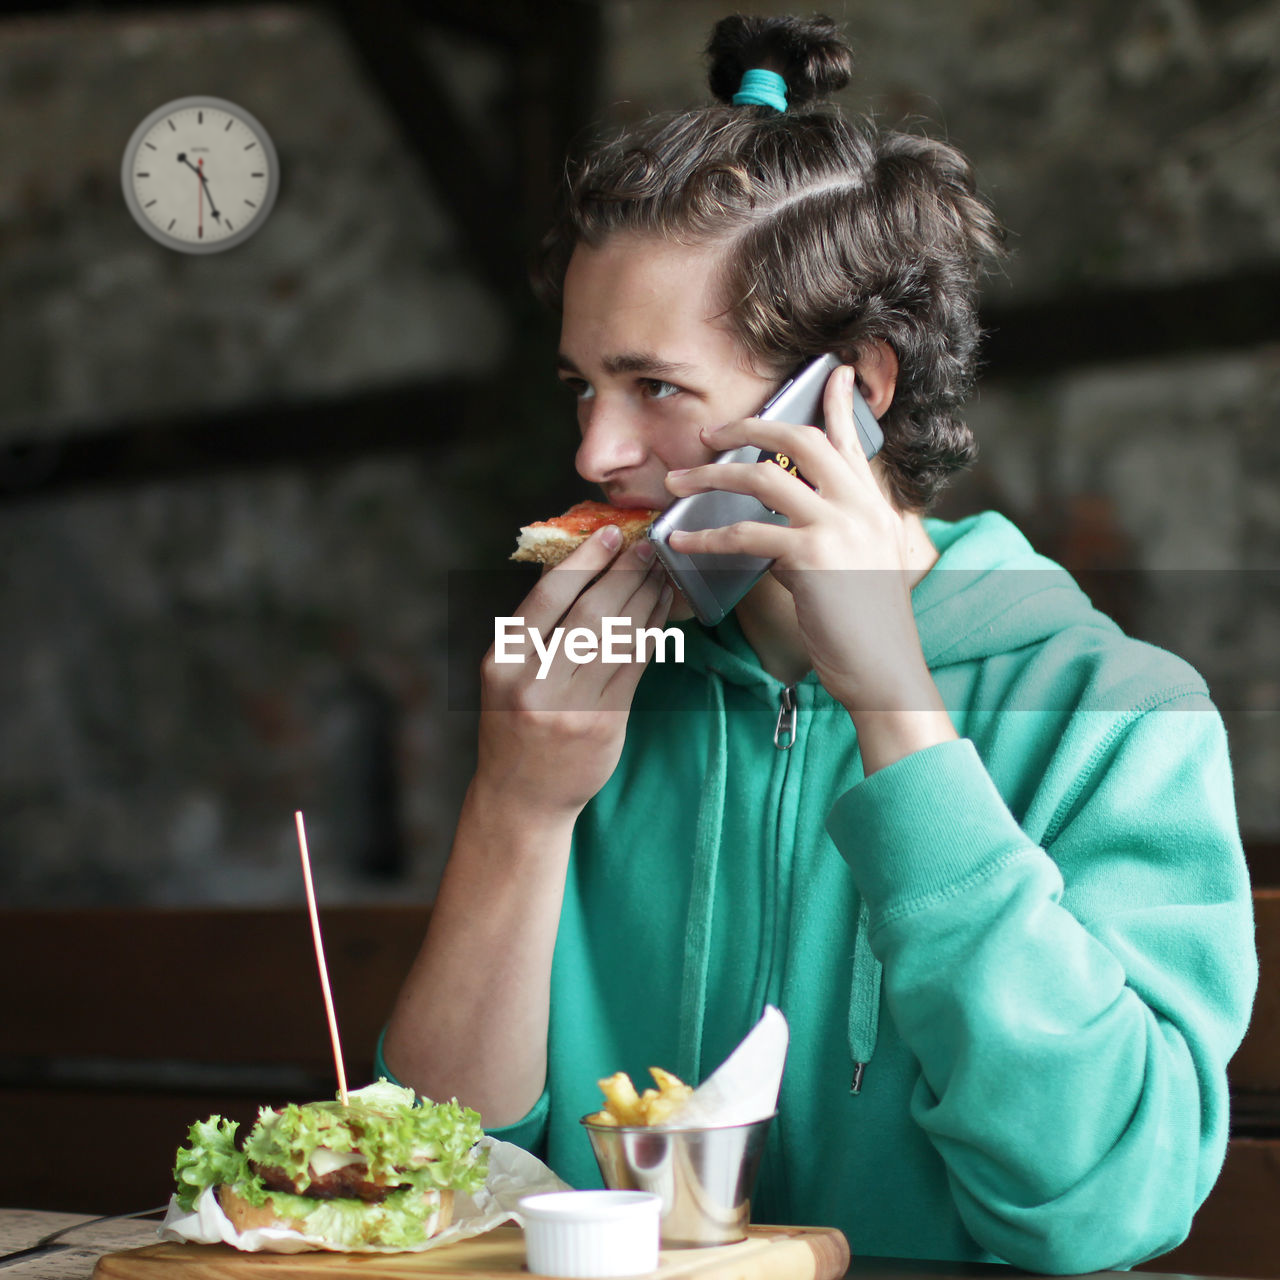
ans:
**10:26:30**
